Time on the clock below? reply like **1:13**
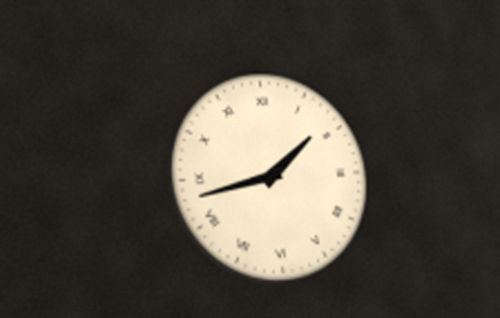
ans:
**1:43**
